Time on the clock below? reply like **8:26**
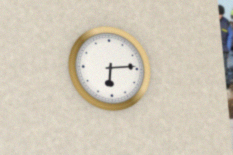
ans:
**6:14**
